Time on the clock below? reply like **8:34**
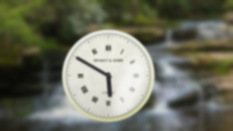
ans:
**5:50**
